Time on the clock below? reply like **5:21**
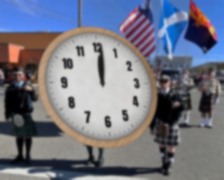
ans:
**12:01**
